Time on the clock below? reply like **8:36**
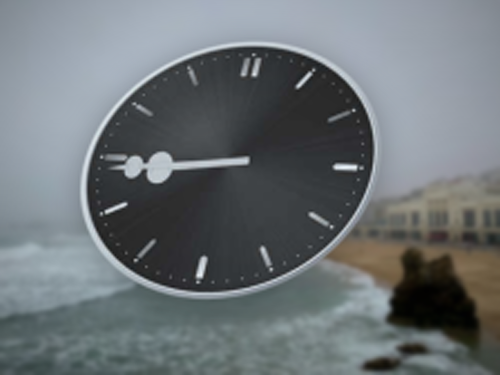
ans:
**8:44**
